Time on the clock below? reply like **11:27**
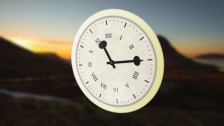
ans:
**11:15**
